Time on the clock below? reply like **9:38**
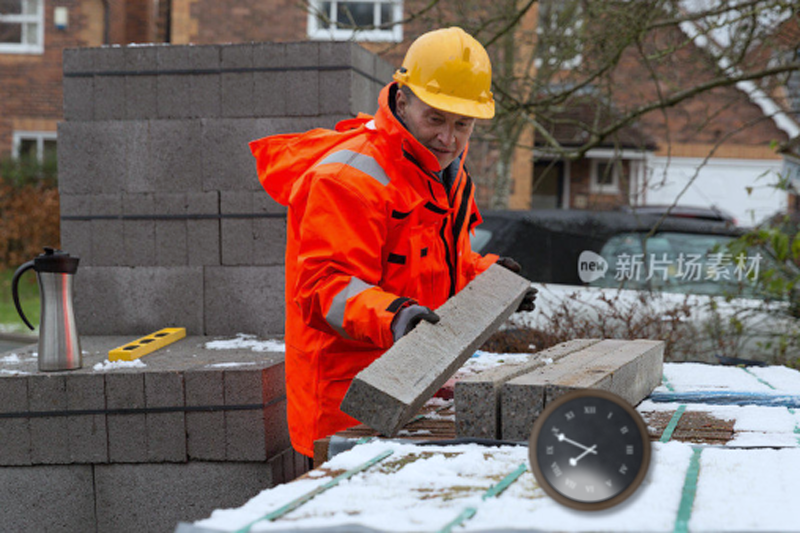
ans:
**7:49**
